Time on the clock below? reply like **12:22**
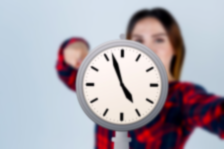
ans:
**4:57**
